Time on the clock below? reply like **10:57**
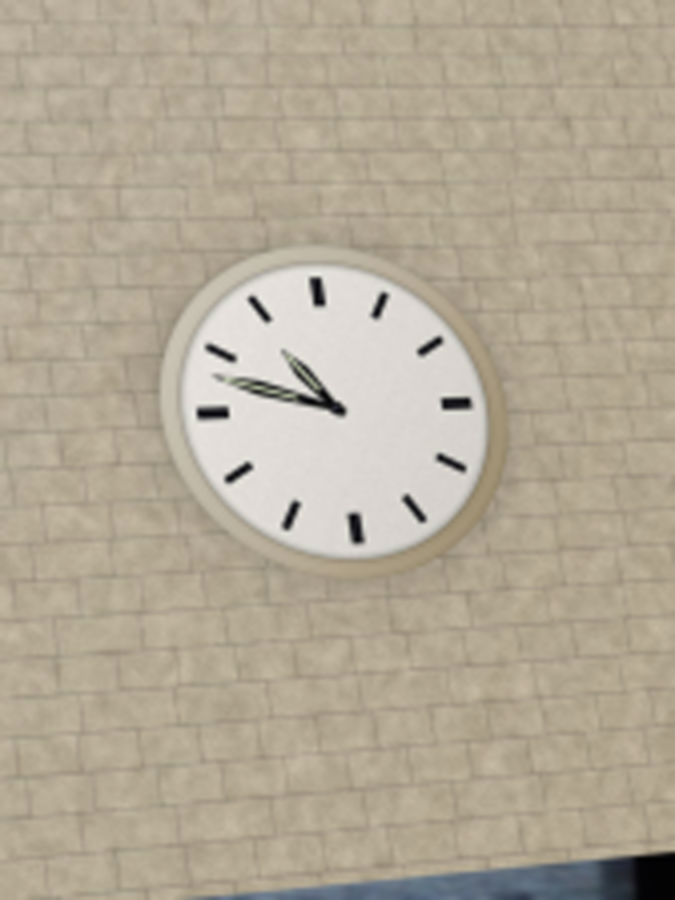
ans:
**10:48**
